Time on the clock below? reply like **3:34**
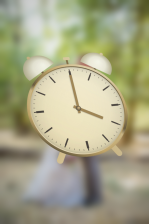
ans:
**4:00**
